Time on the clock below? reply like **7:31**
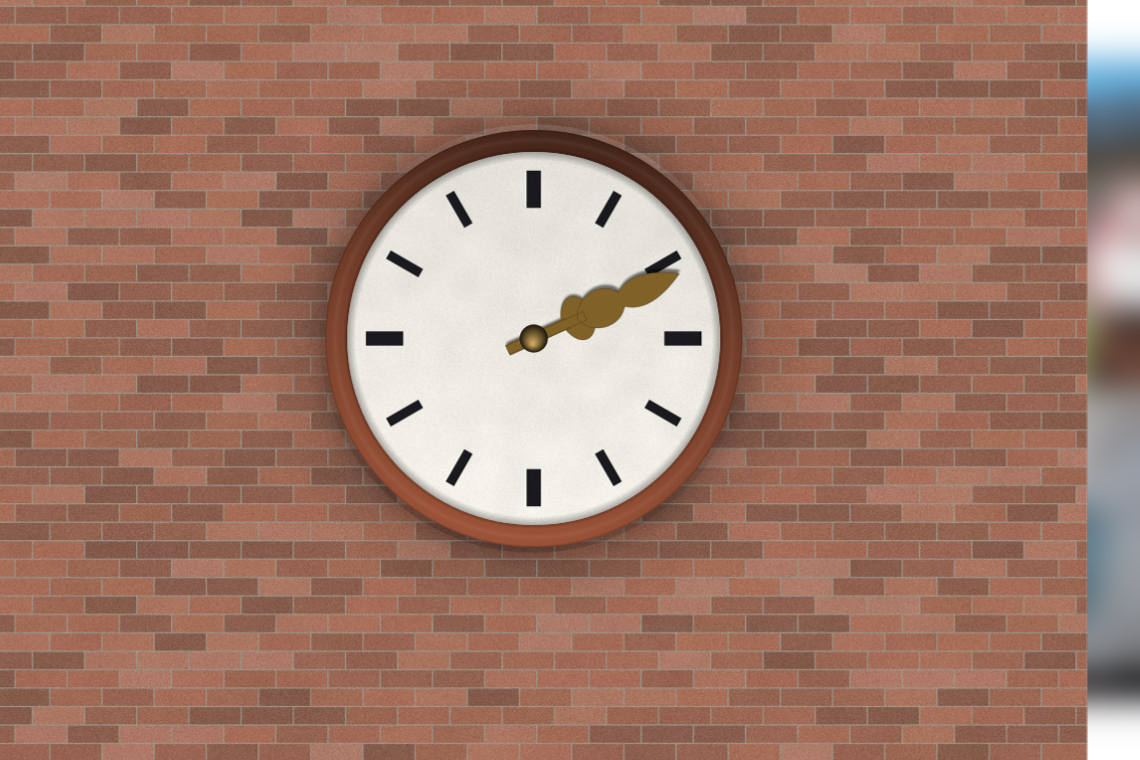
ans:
**2:11**
